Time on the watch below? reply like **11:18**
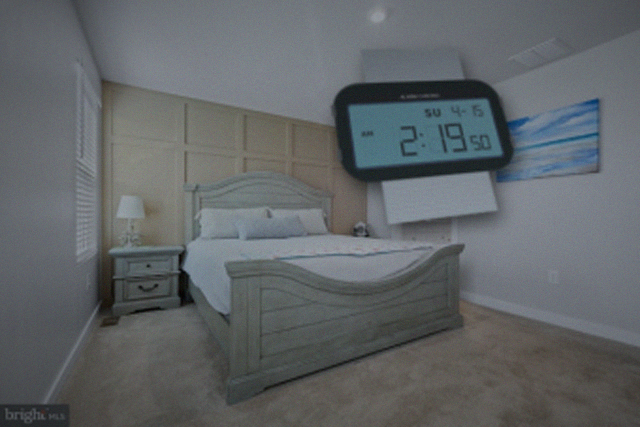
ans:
**2:19**
